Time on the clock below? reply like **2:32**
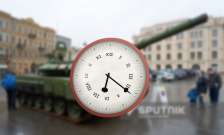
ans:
**6:21**
